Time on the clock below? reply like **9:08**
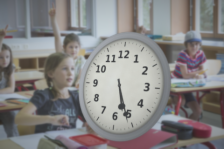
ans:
**5:26**
